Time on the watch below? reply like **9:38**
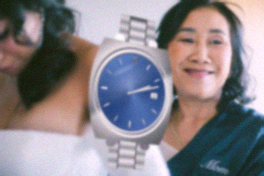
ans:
**2:12**
